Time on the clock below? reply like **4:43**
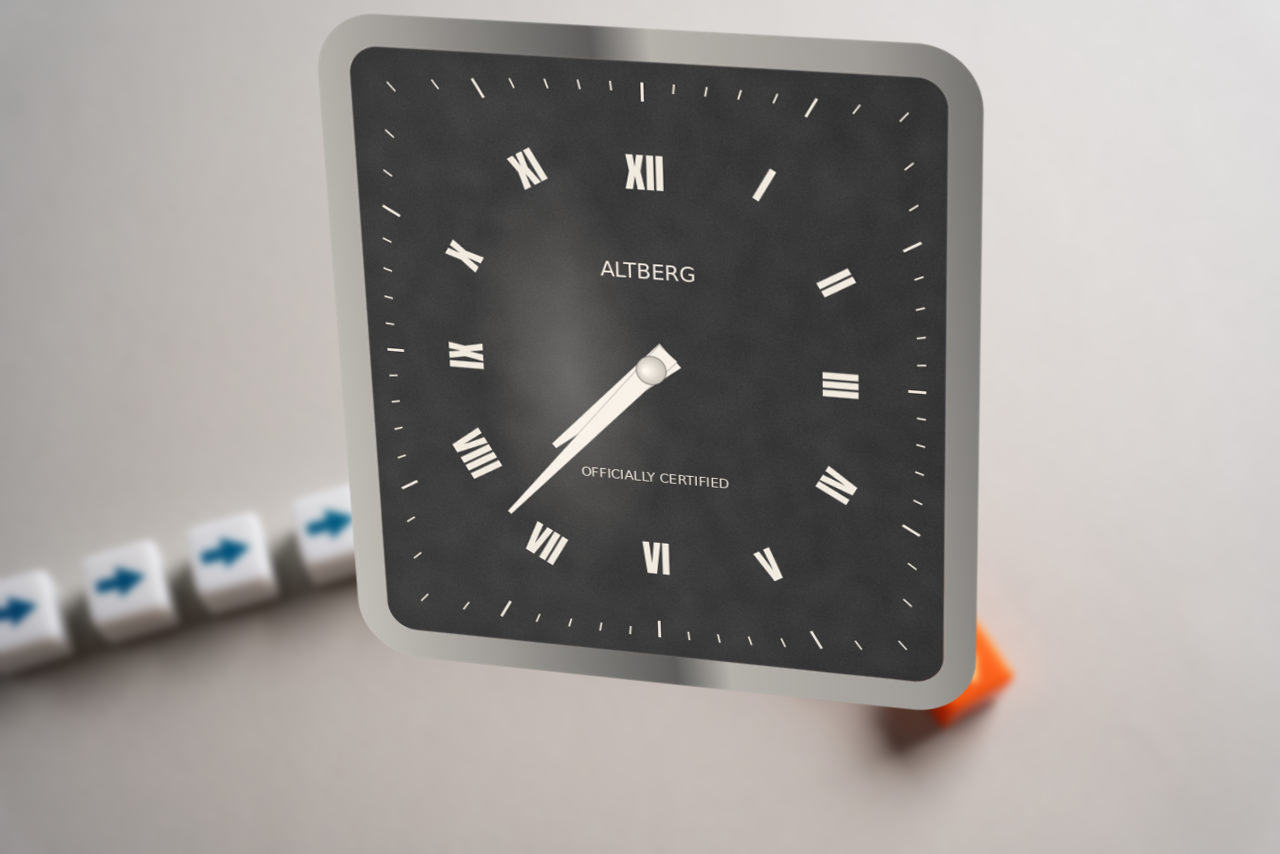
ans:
**7:37**
